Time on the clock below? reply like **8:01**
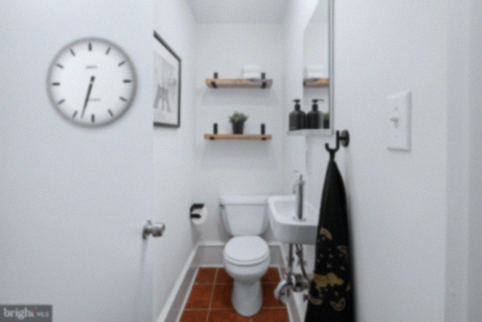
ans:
**6:33**
